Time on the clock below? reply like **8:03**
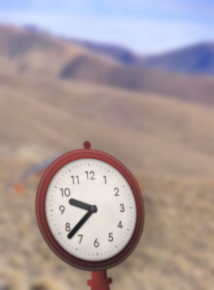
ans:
**9:38**
